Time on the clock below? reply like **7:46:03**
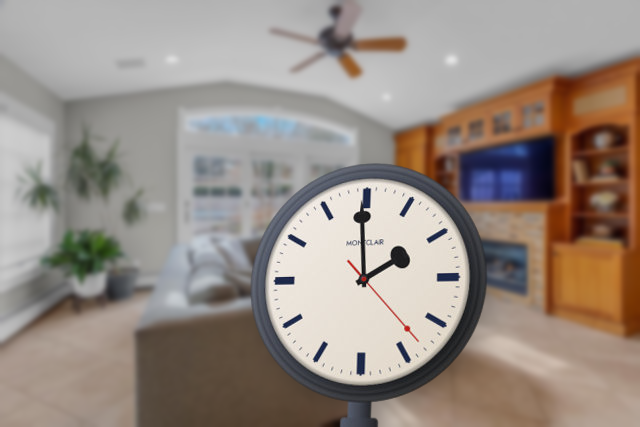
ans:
**1:59:23**
